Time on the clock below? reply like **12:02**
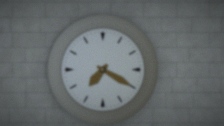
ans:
**7:20**
